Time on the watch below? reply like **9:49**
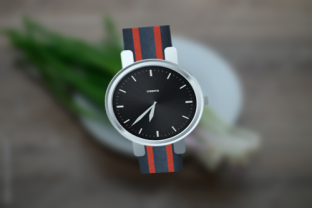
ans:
**6:38**
